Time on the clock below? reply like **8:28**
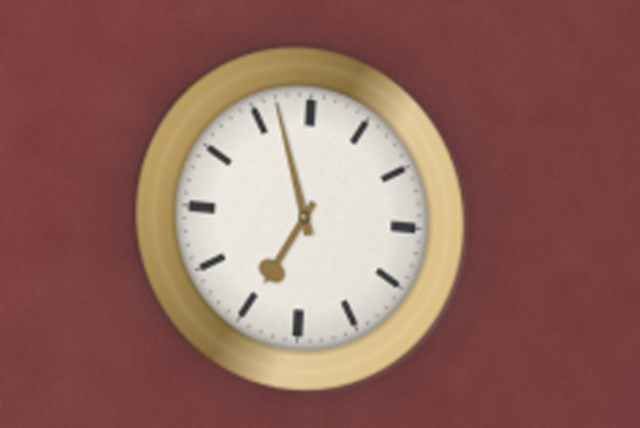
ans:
**6:57**
